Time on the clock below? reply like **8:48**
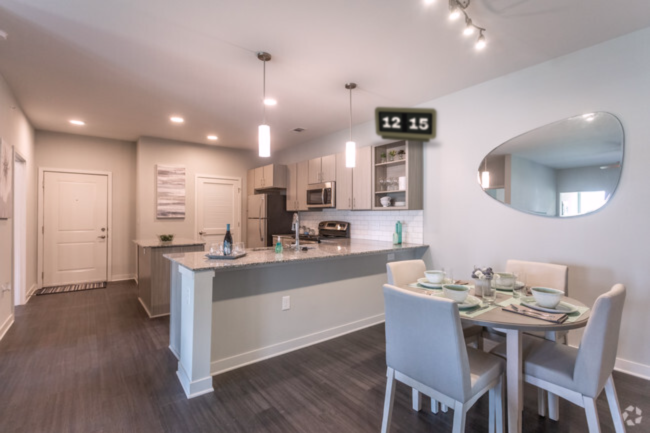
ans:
**12:15**
